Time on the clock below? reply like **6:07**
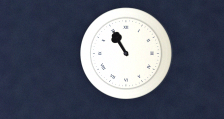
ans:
**10:55**
